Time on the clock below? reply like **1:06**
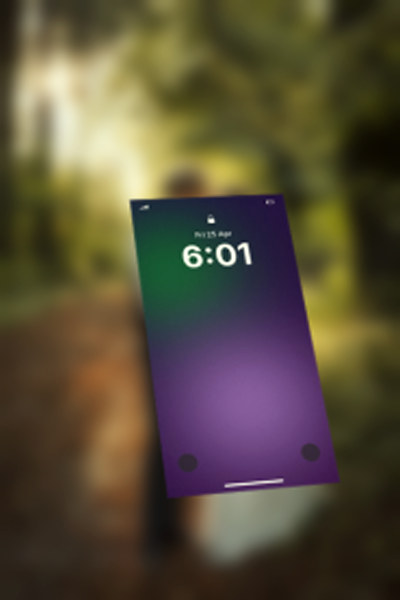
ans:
**6:01**
